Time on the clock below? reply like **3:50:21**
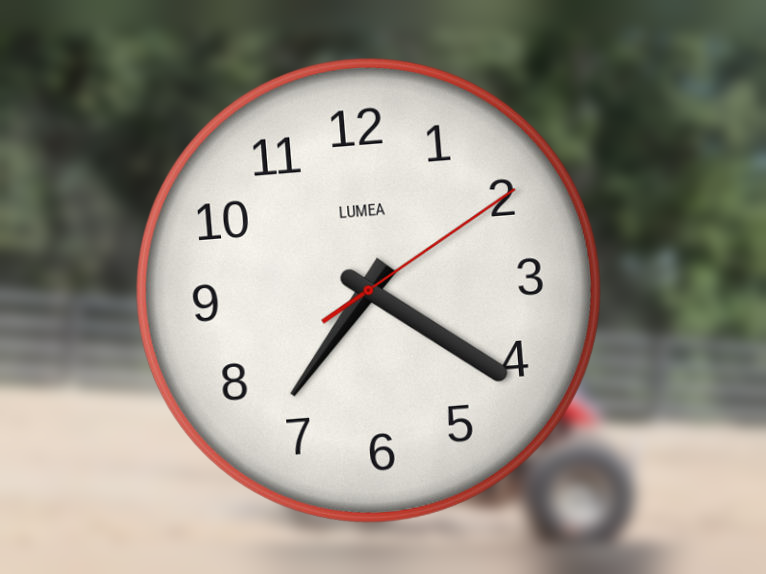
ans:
**7:21:10**
